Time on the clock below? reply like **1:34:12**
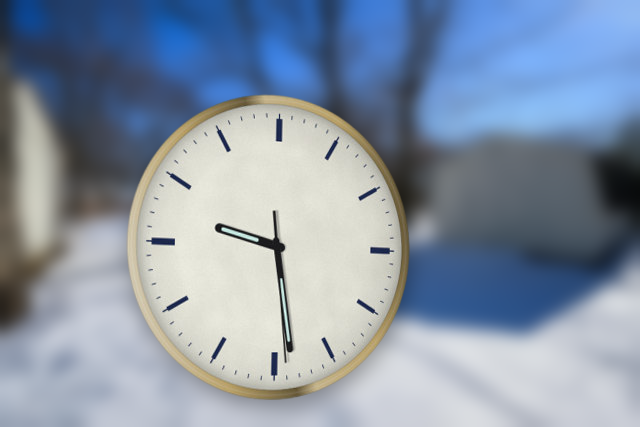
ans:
**9:28:29**
